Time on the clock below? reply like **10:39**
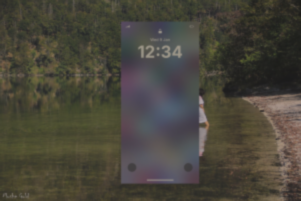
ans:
**12:34**
